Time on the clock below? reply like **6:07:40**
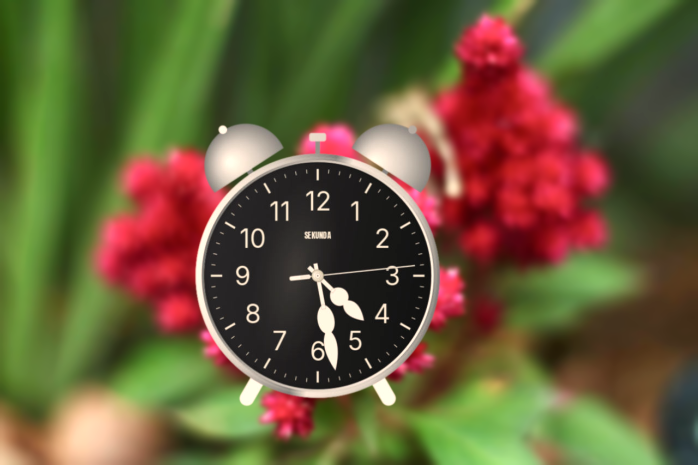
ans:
**4:28:14**
